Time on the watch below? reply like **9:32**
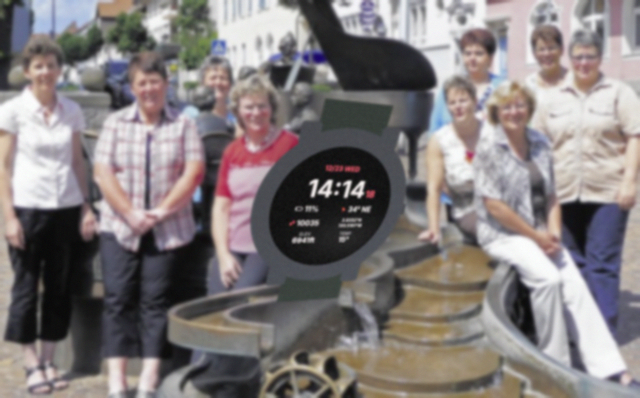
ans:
**14:14**
